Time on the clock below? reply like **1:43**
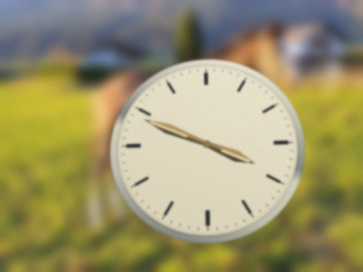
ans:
**3:49**
